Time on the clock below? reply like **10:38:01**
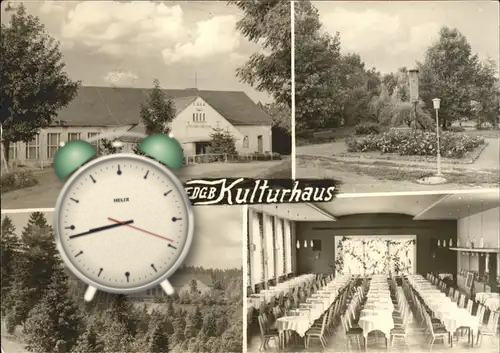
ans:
**8:43:19**
